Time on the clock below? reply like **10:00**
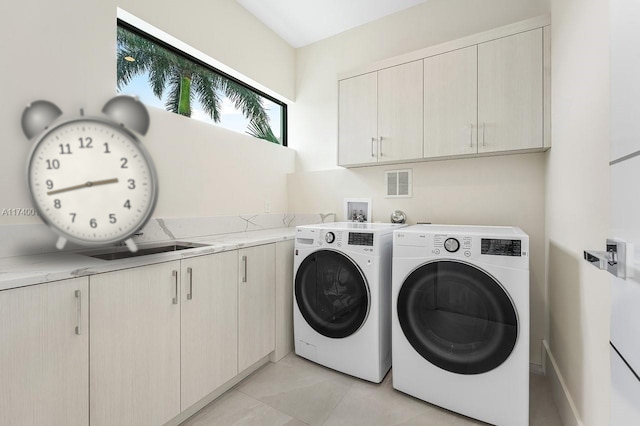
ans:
**2:43**
